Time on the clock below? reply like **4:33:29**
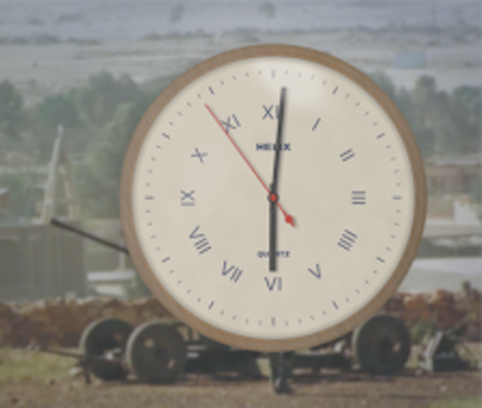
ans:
**6:00:54**
